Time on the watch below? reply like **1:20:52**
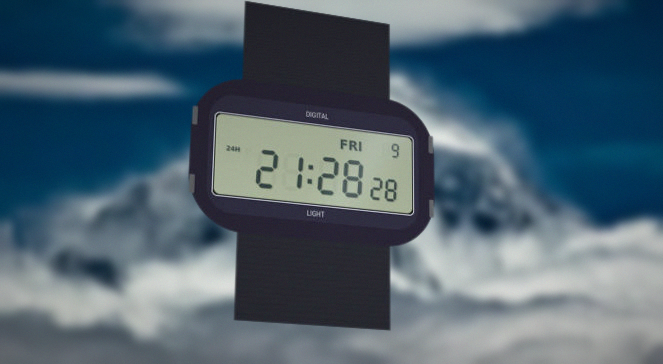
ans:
**21:28:28**
